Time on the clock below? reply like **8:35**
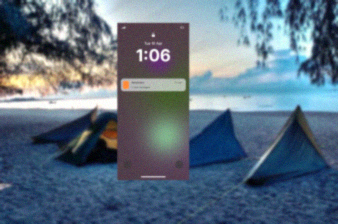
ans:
**1:06**
